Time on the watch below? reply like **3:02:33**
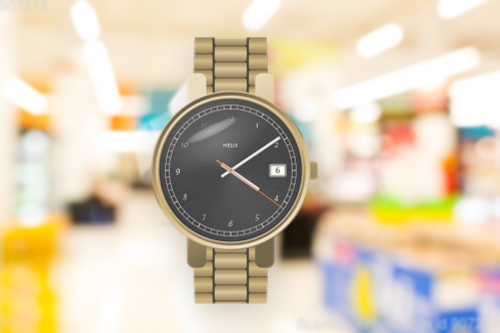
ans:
**4:09:21**
